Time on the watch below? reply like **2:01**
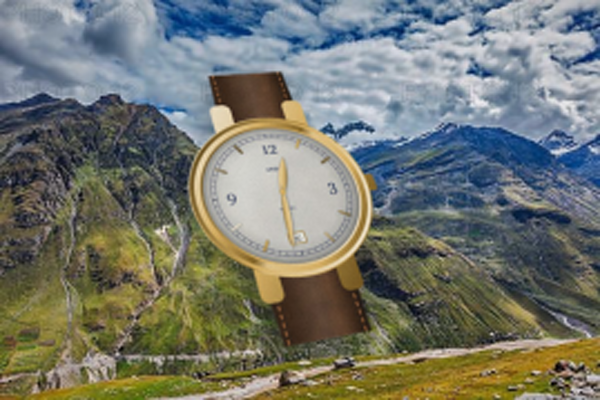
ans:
**12:31**
